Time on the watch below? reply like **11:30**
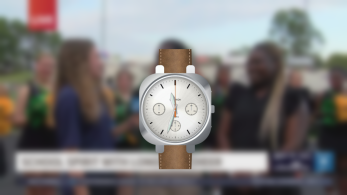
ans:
**11:33**
